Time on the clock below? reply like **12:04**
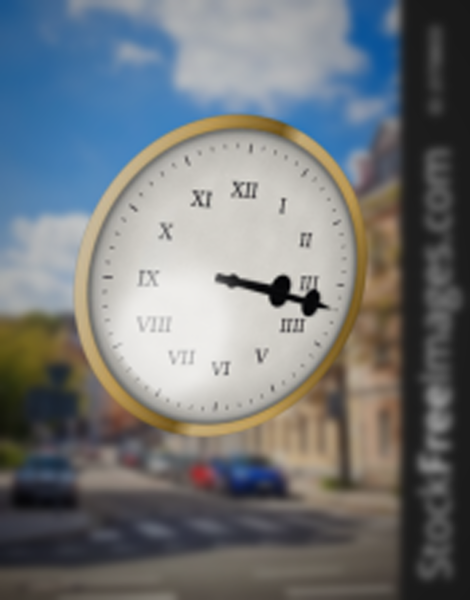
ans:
**3:17**
